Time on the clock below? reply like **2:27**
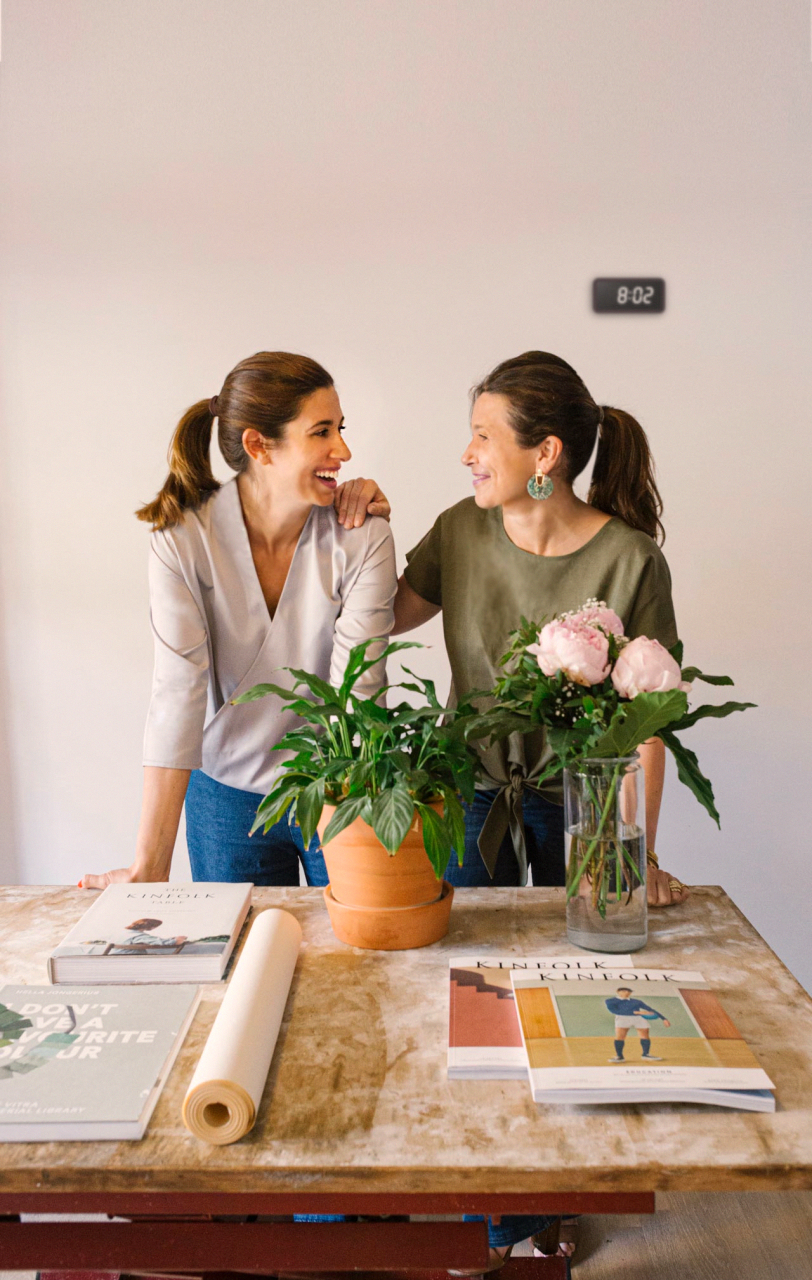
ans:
**8:02**
